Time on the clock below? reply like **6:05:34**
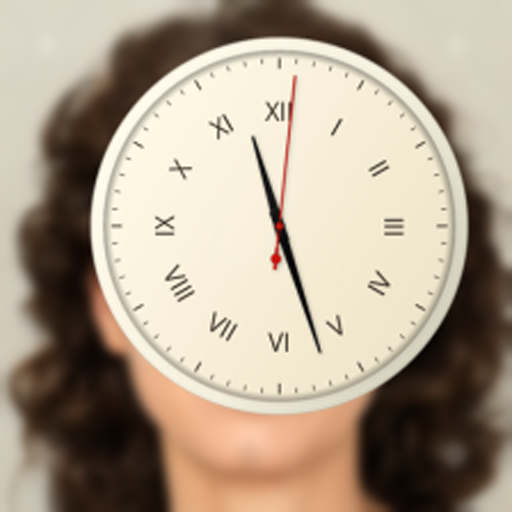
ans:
**11:27:01**
